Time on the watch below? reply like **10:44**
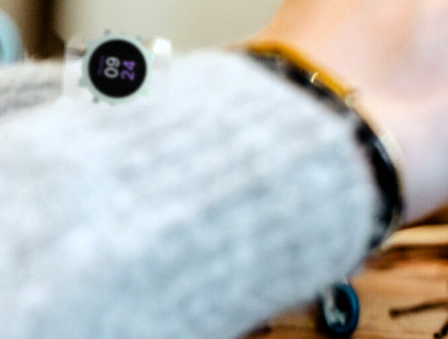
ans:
**9:24**
